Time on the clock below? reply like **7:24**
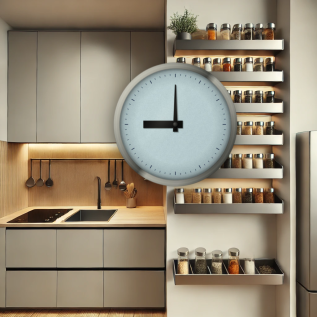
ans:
**9:00**
